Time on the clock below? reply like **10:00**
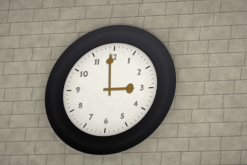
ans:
**2:59**
